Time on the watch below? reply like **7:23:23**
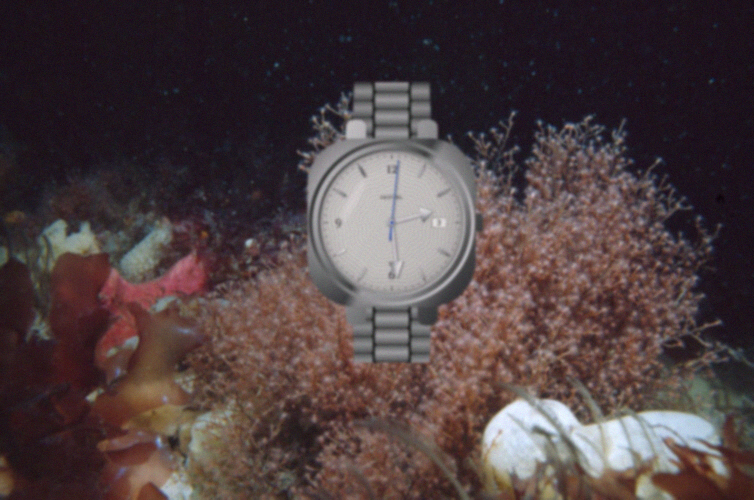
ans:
**2:29:01**
